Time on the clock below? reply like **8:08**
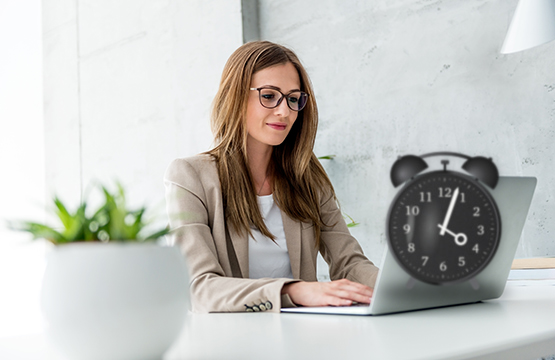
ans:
**4:03**
